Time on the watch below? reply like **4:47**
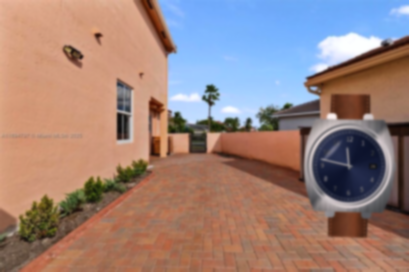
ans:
**11:47**
